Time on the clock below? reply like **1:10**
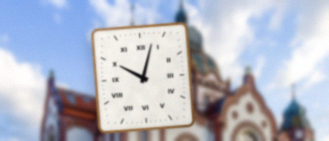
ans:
**10:03**
